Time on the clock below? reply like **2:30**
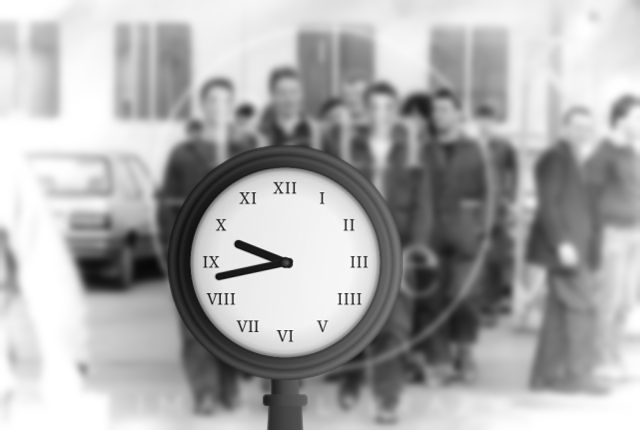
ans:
**9:43**
